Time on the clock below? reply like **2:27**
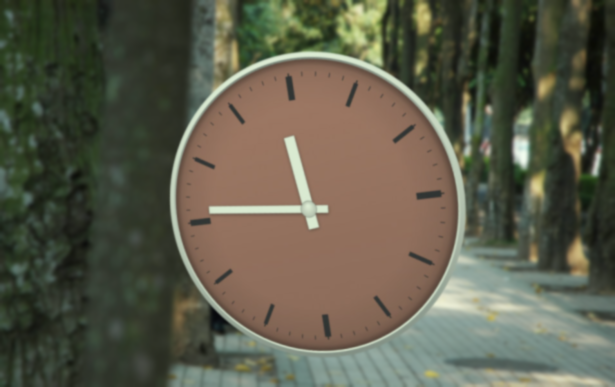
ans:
**11:46**
